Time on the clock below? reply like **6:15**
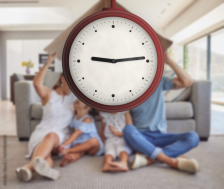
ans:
**9:14**
